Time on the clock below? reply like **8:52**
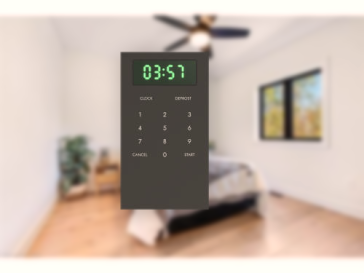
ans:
**3:57**
